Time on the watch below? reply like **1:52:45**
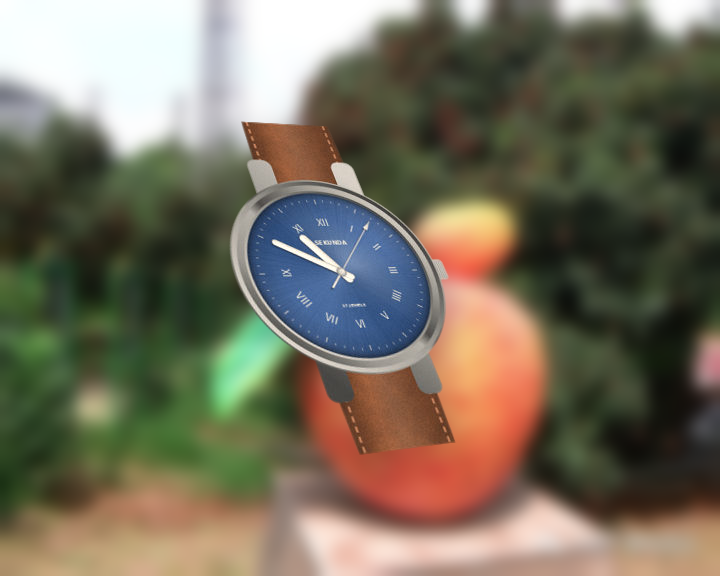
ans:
**10:50:07**
